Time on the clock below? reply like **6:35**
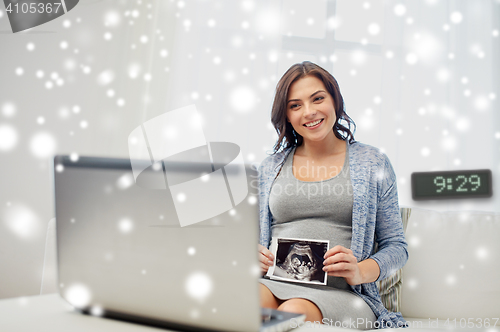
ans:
**9:29**
